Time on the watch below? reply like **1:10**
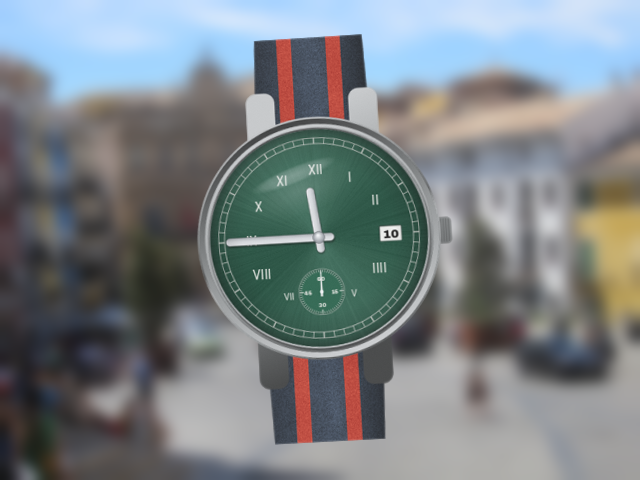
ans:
**11:45**
